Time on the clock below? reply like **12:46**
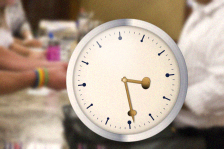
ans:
**3:29**
